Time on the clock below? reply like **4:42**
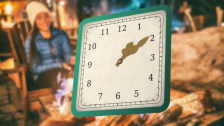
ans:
**1:09**
